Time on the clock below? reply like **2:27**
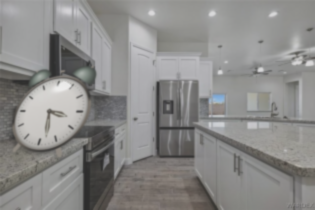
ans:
**3:28**
